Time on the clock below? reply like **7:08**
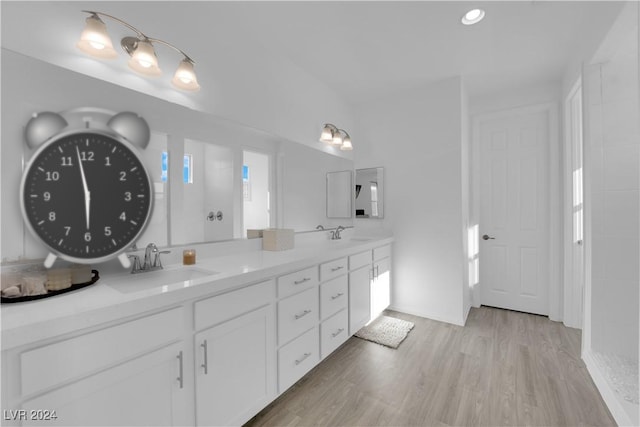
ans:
**5:58**
